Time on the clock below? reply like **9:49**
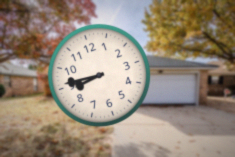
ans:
**8:46**
